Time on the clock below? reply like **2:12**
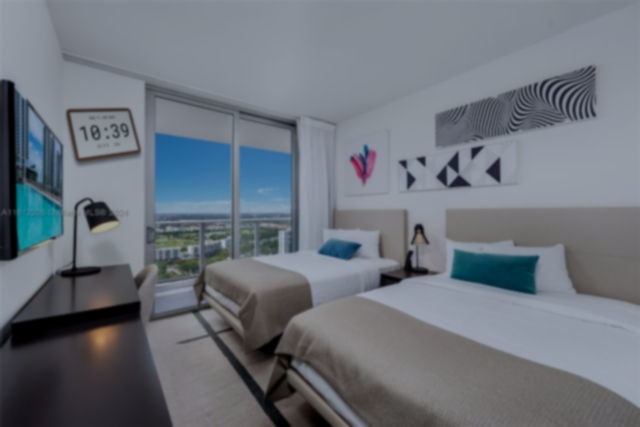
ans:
**10:39**
